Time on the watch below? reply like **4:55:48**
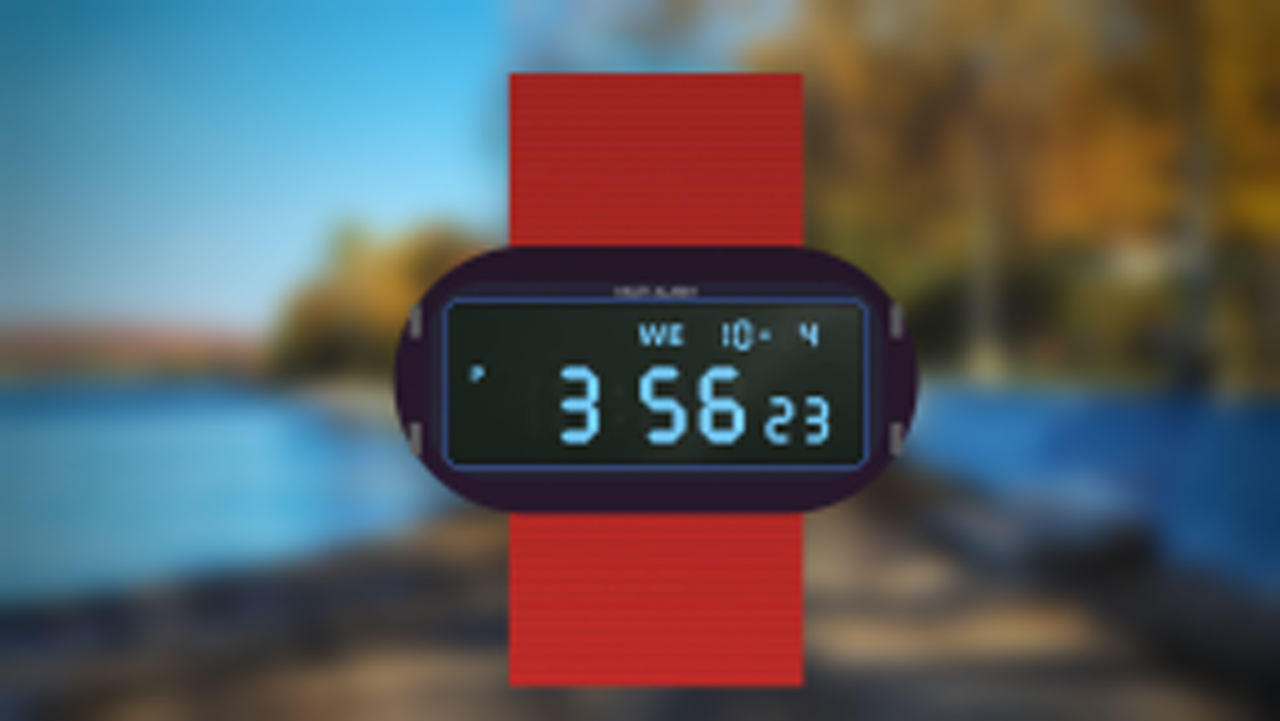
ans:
**3:56:23**
